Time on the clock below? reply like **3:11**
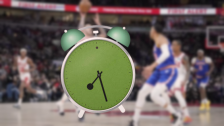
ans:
**7:28**
